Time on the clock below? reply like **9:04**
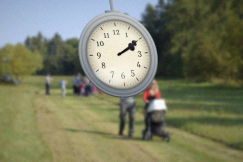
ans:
**2:10**
